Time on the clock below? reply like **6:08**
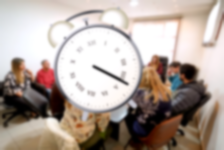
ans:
**4:22**
